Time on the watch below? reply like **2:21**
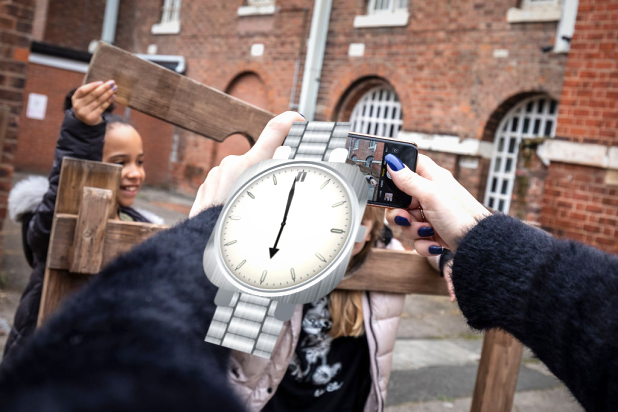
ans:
**5:59**
